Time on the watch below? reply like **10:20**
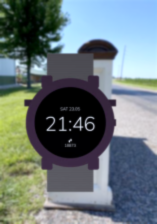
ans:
**21:46**
